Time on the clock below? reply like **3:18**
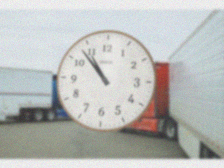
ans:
**10:53**
